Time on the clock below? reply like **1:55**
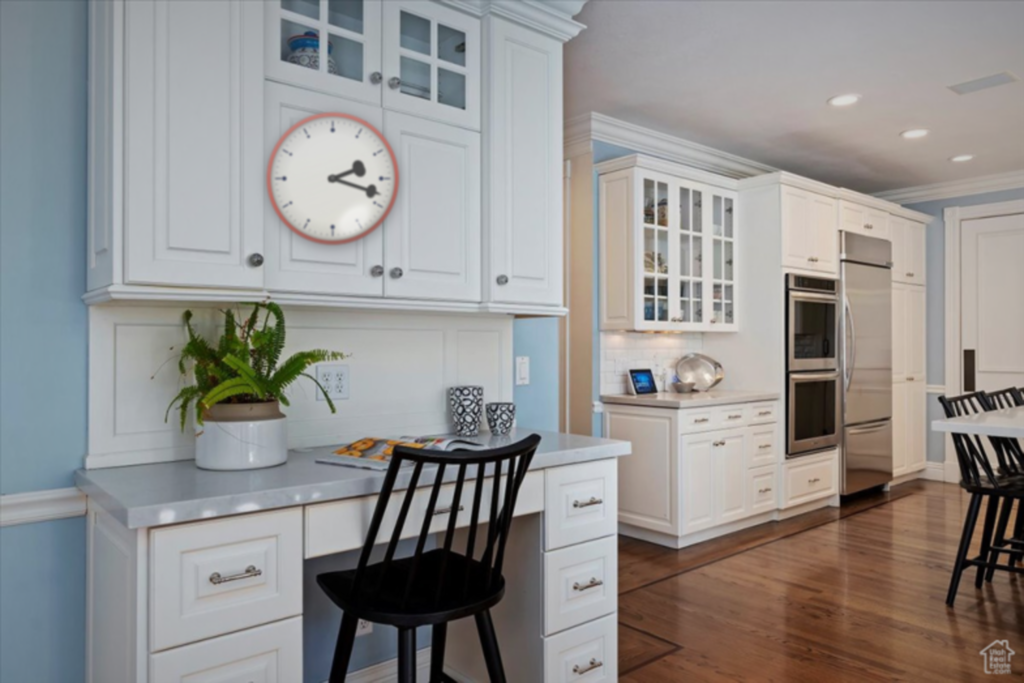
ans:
**2:18**
